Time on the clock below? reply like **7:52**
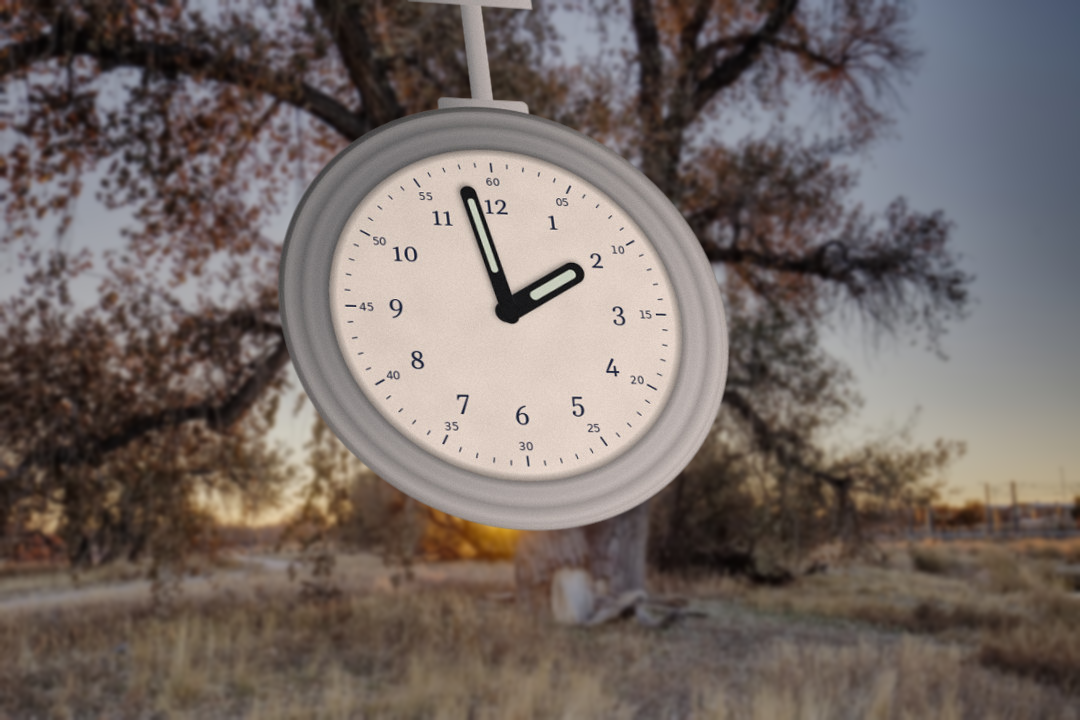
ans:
**1:58**
